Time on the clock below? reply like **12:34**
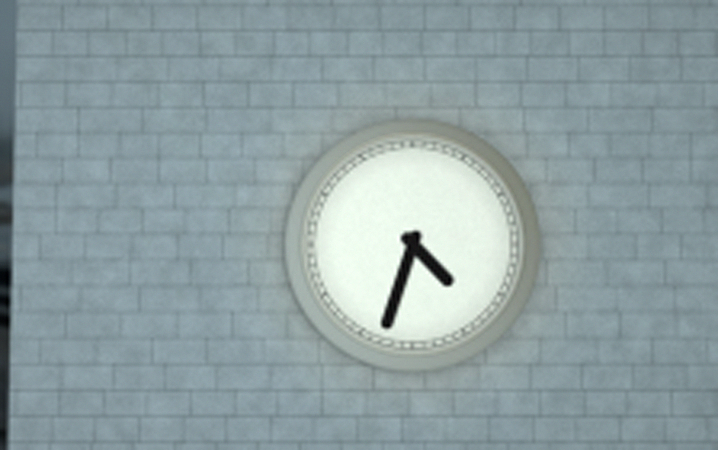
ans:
**4:33**
